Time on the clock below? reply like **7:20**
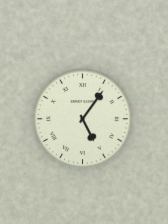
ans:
**5:06**
